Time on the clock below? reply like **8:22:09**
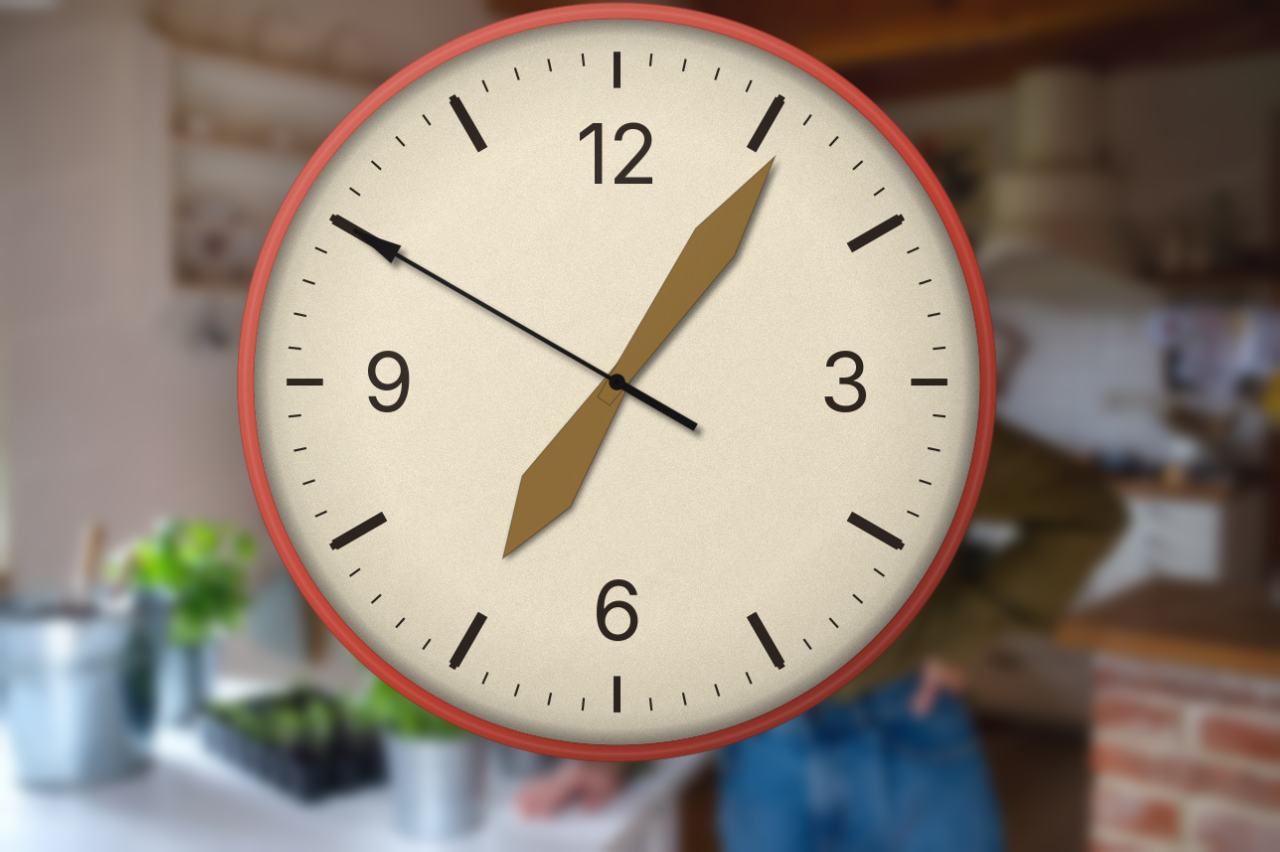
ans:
**7:05:50**
